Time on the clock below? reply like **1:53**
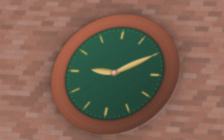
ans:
**9:10**
